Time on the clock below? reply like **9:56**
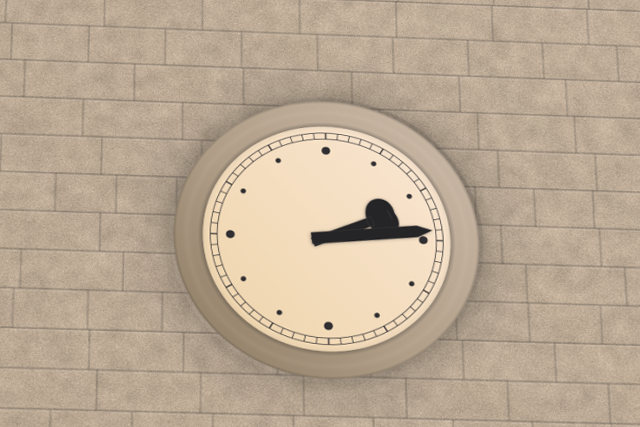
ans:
**2:14**
